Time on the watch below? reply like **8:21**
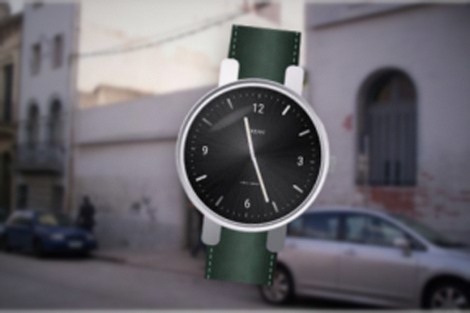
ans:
**11:26**
